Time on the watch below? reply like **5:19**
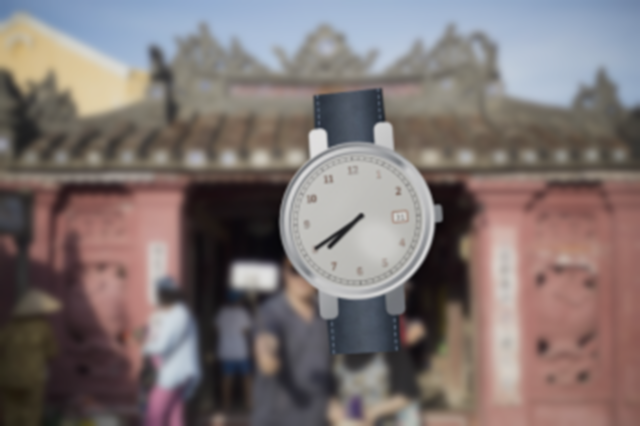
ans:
**7:40**
